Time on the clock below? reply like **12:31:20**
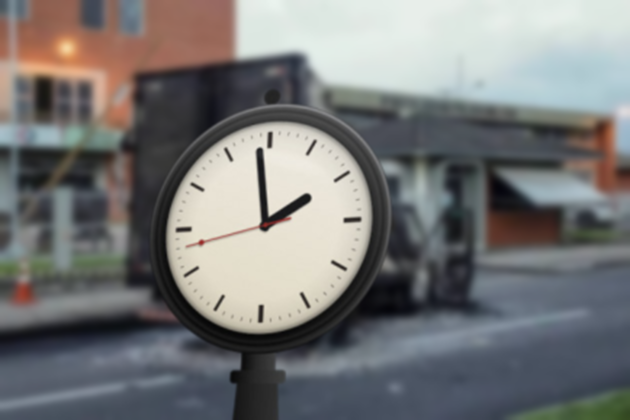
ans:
**1:58:43**
